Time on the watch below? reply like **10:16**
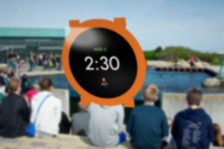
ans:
**2:30**
